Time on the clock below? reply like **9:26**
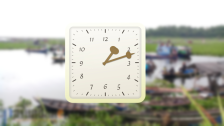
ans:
**1:12**
